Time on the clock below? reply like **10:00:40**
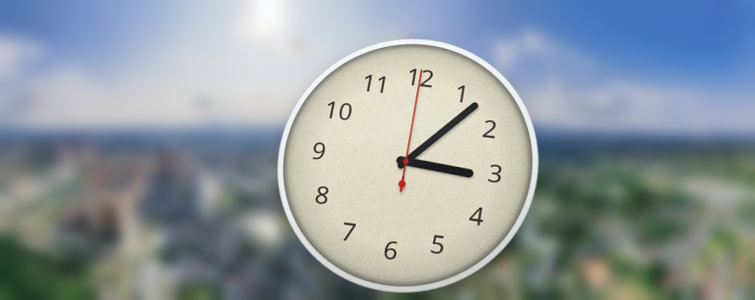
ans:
**3:07:00**
